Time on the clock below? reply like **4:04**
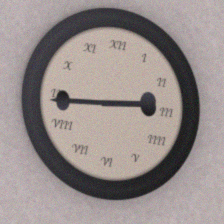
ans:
**2:44**
